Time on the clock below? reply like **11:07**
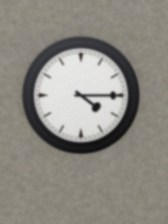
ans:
**4:15**
